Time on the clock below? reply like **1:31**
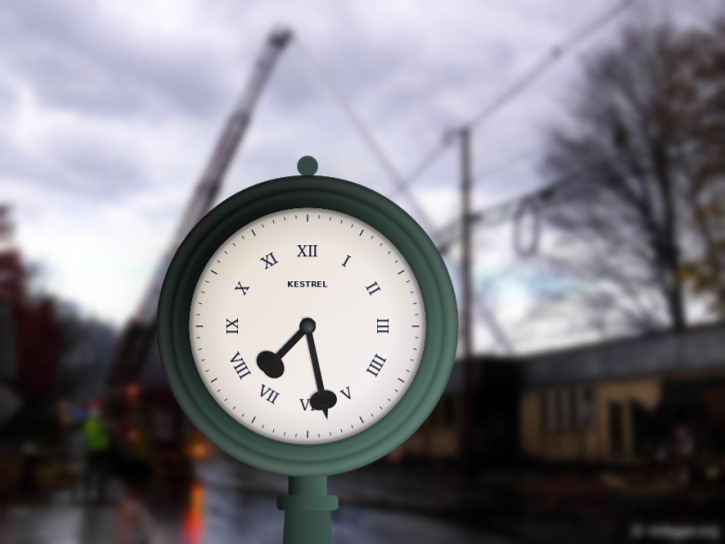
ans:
**7:28**
